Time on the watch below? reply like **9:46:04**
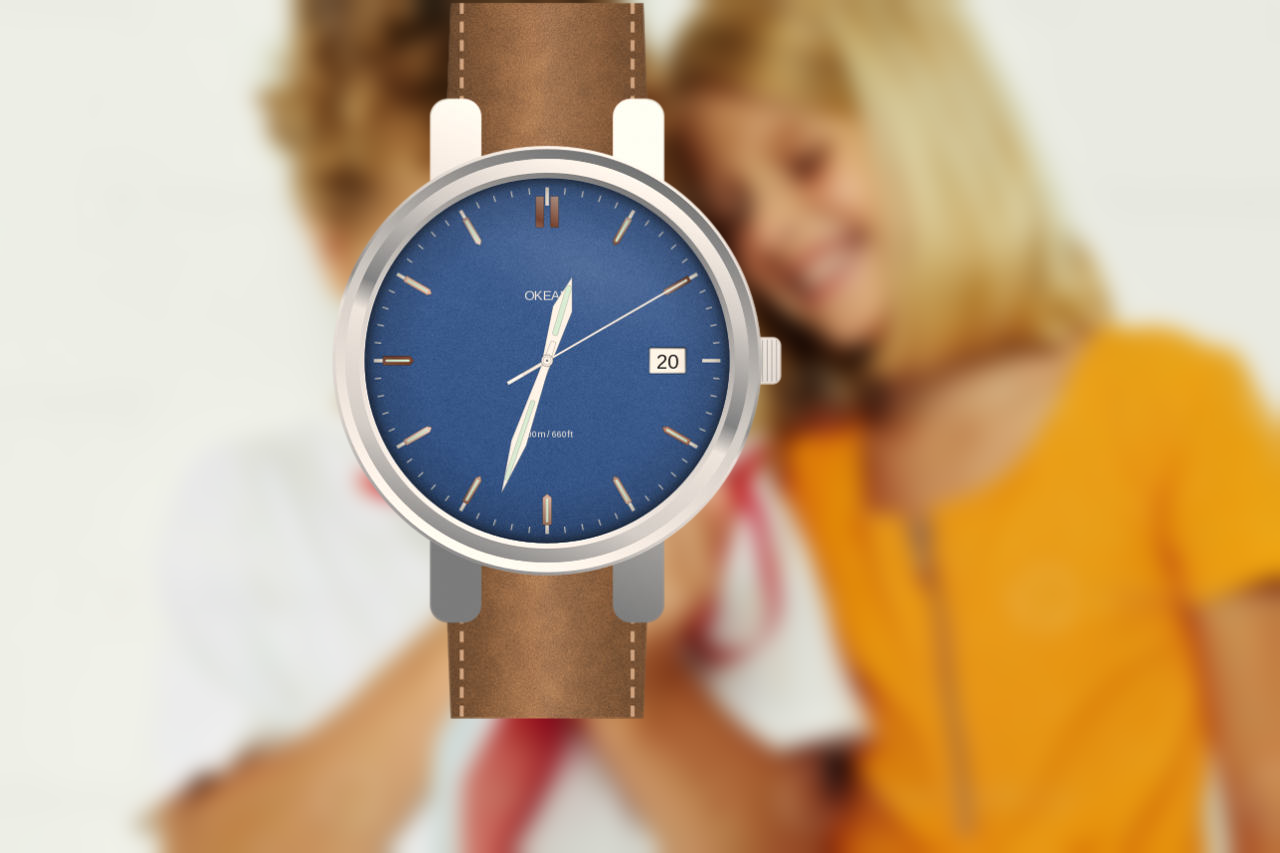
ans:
**12:33:10**
